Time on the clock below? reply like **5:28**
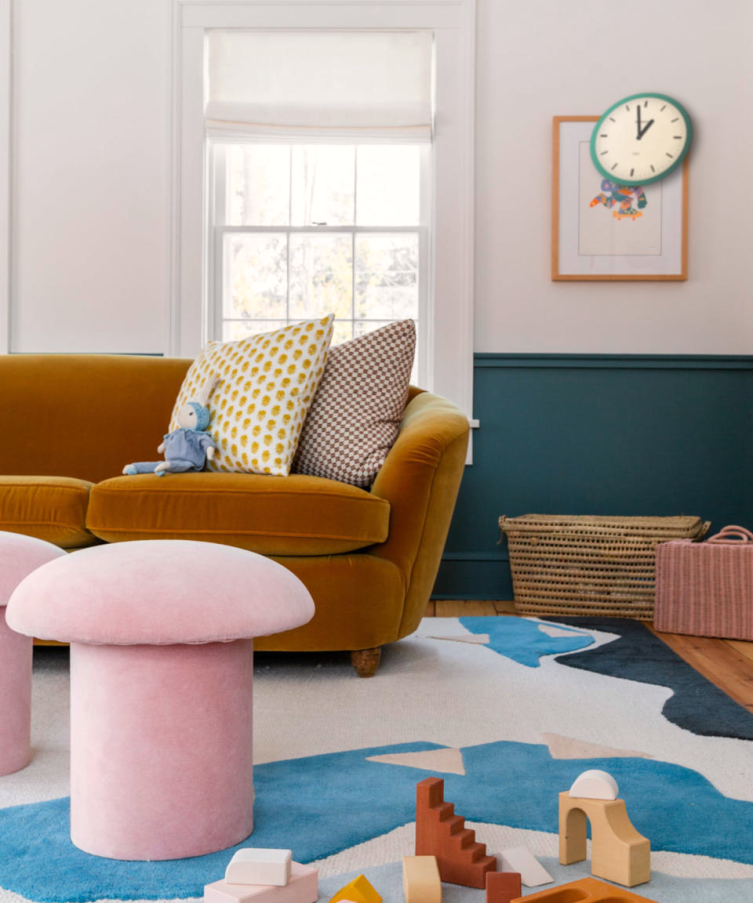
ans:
**12:58**
